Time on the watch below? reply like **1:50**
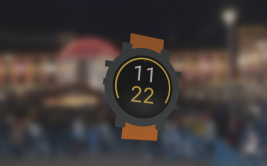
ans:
**11:22**
